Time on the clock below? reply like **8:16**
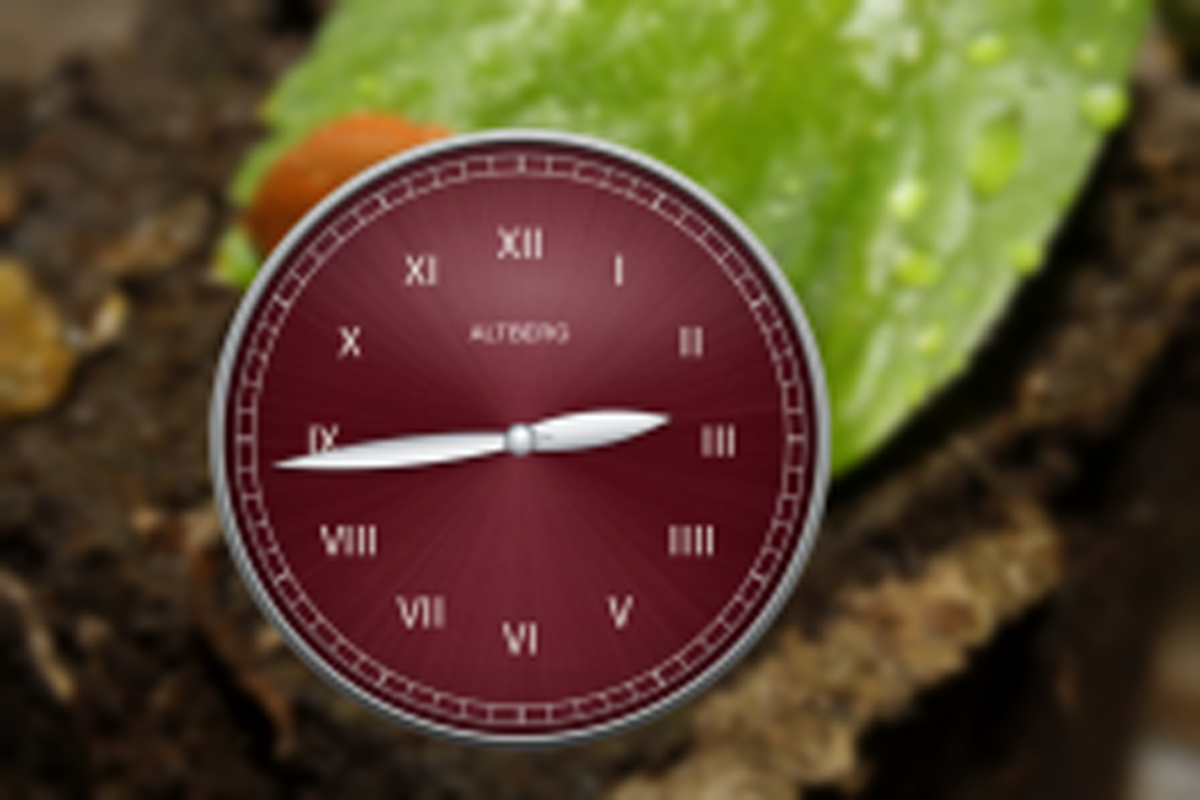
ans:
**2:44**
